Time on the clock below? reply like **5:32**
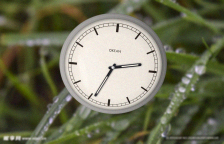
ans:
**2:34**
